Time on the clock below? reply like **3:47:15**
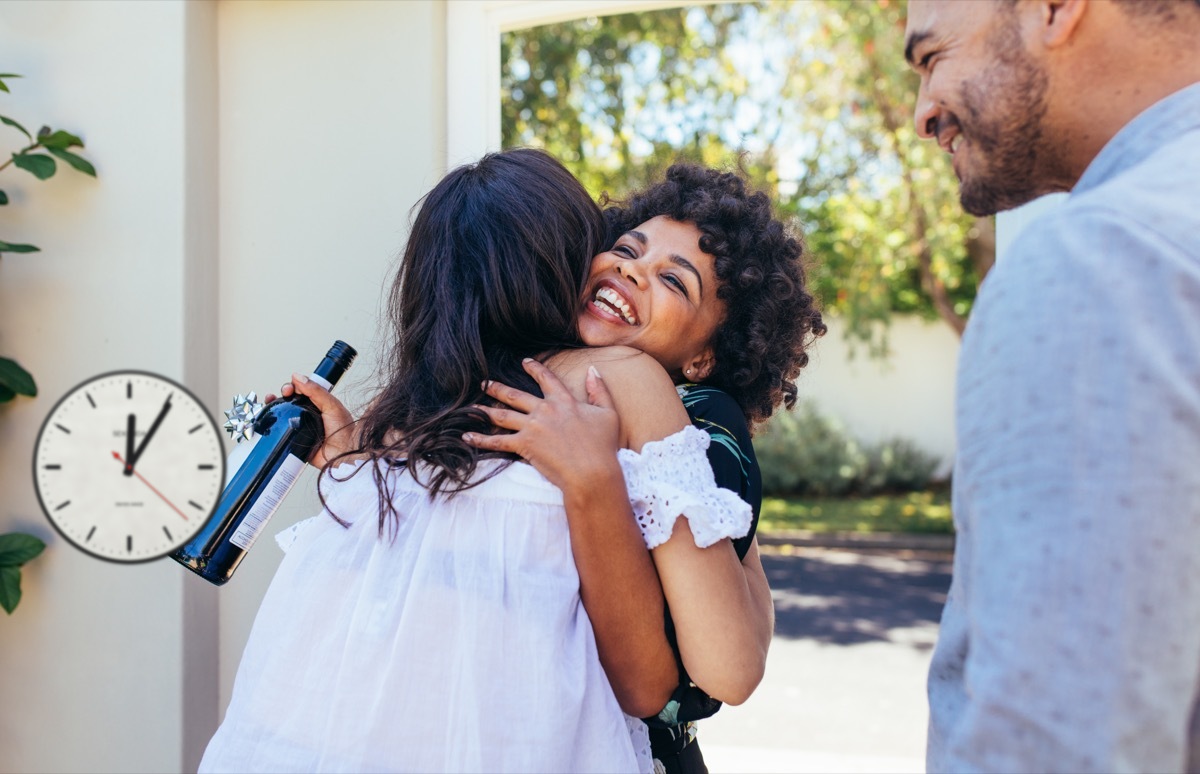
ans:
**12:05:22**
